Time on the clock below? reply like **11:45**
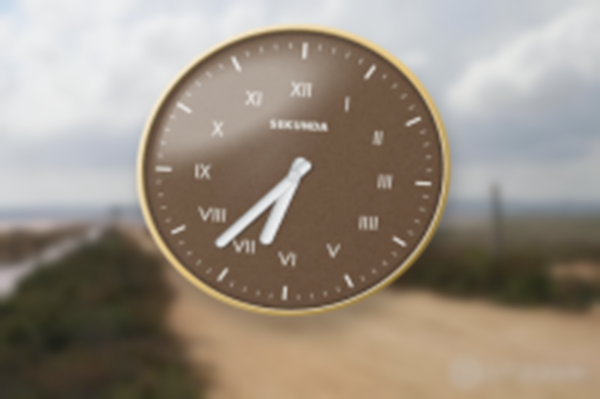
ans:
**6:37**
